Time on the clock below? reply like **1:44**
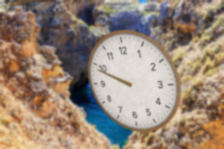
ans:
**9:49**
